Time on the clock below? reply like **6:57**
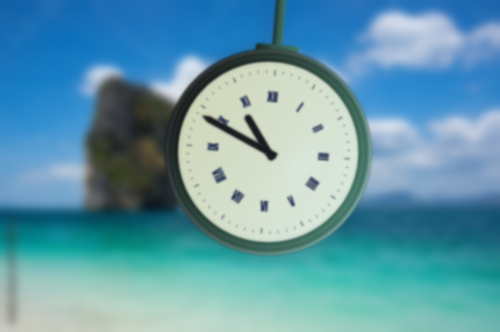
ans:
**10:49**
